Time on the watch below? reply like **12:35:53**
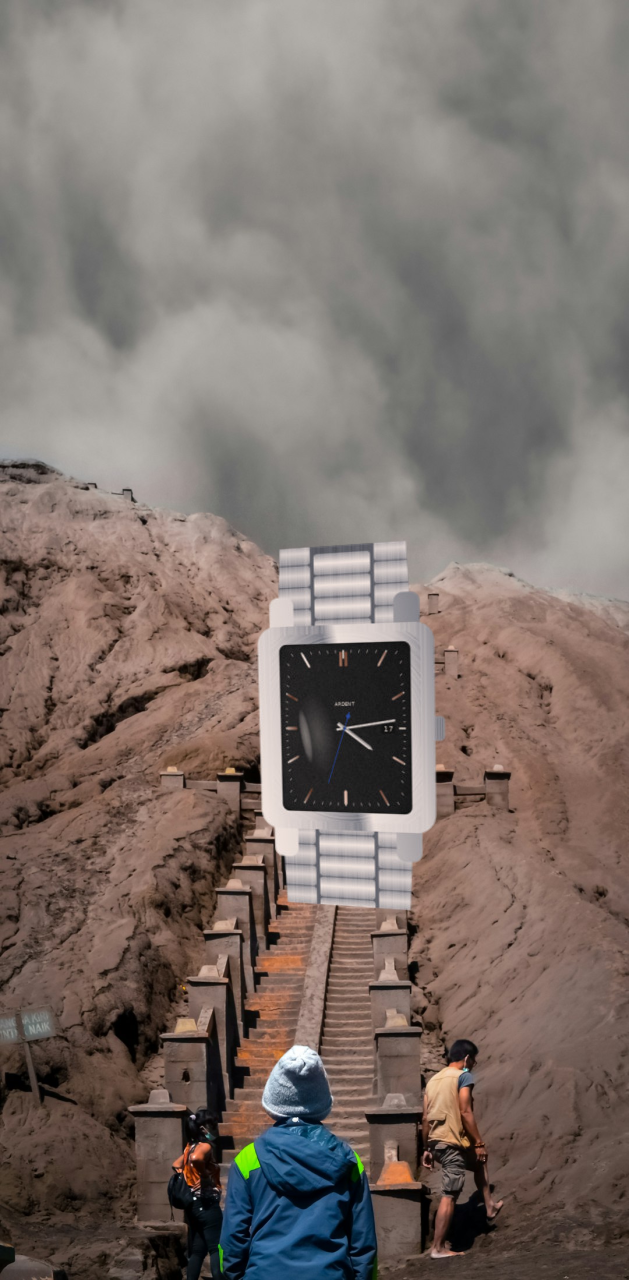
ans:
**4:13:33**
